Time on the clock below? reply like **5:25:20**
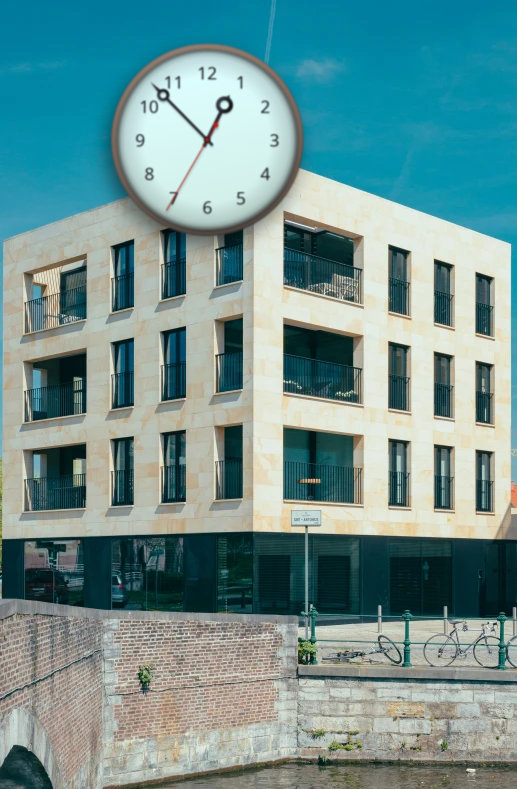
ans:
**12:52:35**
